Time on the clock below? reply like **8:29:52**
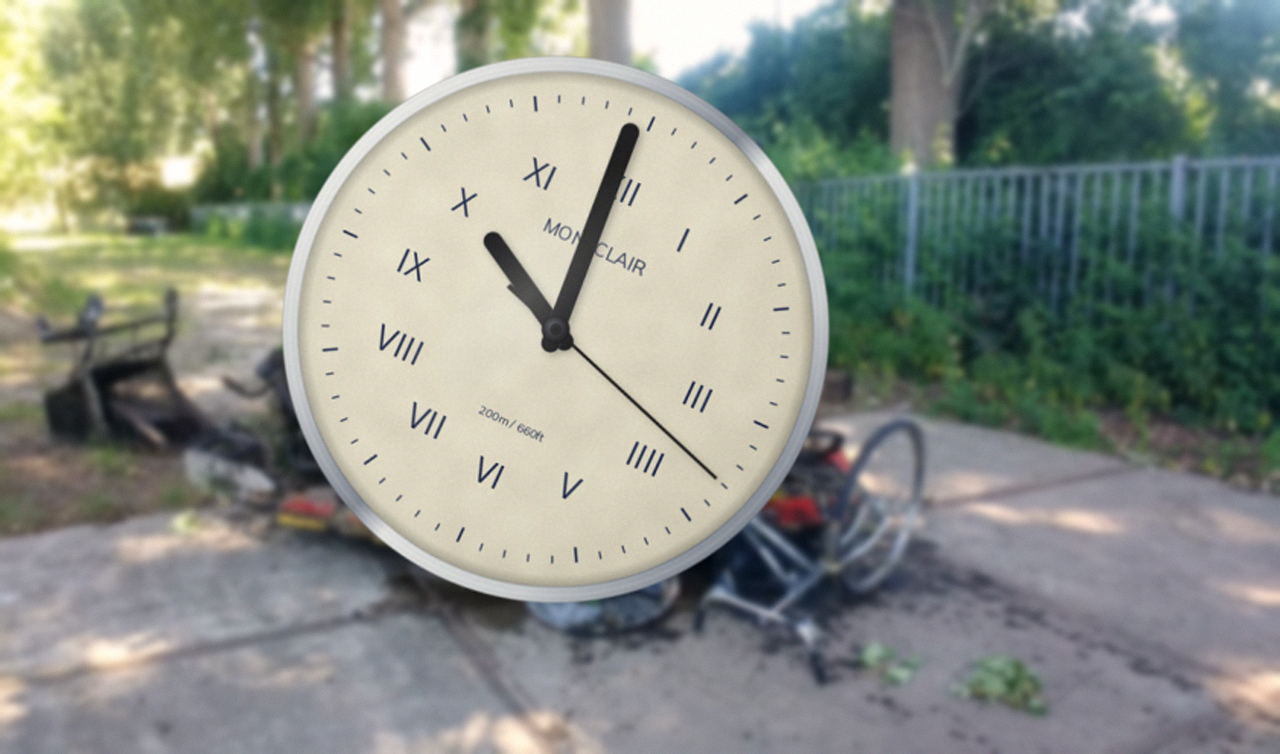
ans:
**9:59:18**
